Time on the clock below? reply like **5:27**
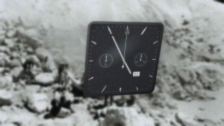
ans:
**4:55**
